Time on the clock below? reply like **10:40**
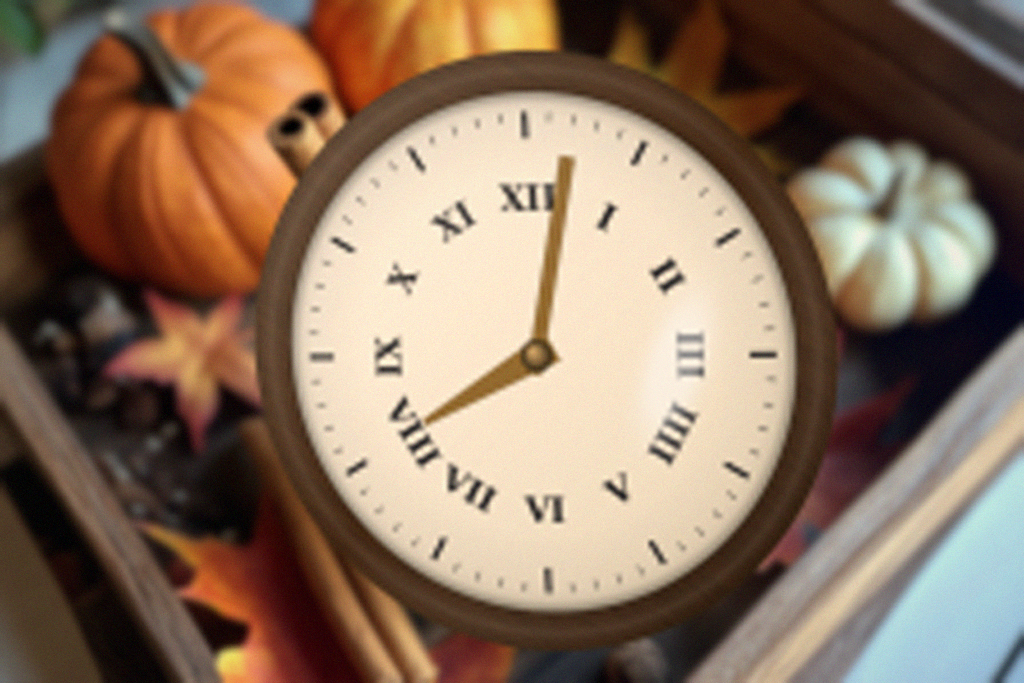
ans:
**8:02**
